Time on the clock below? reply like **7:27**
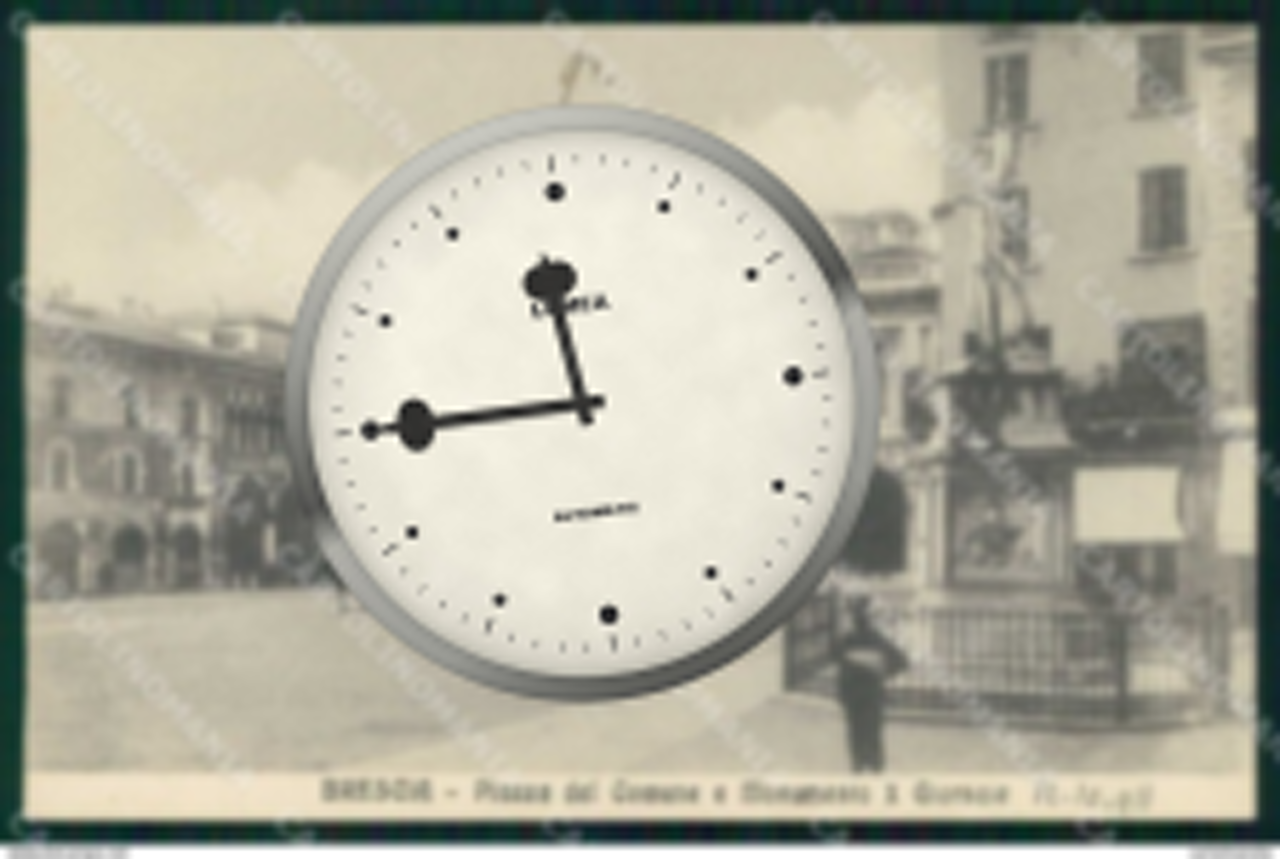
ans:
**11:45**
